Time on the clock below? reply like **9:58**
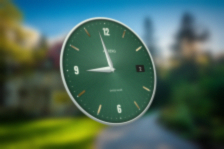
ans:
**8:58**
